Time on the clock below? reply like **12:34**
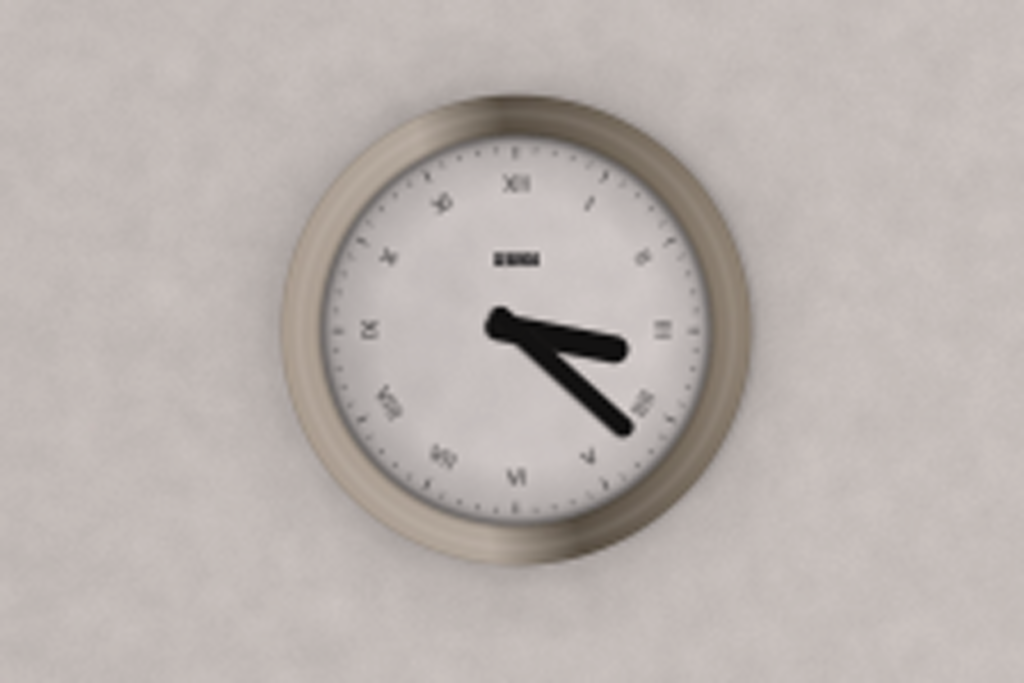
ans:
**3:22**
